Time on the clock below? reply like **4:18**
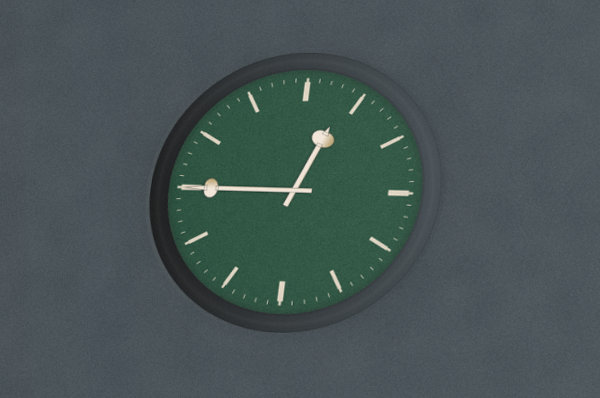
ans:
**12:45**
